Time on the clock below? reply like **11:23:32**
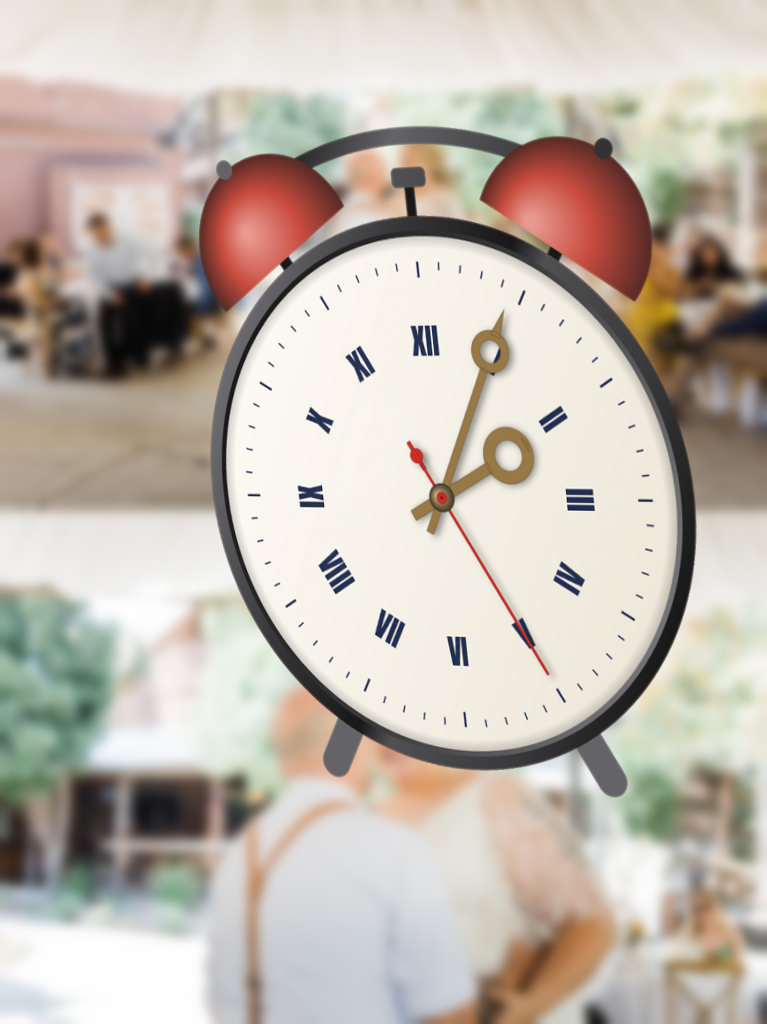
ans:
**2:04:25**
